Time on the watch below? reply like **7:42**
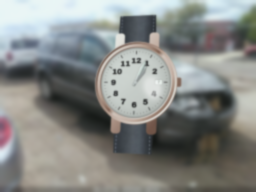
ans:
**1:04**
